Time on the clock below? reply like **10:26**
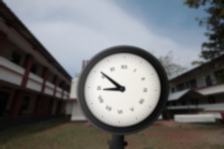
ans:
**8:51**
